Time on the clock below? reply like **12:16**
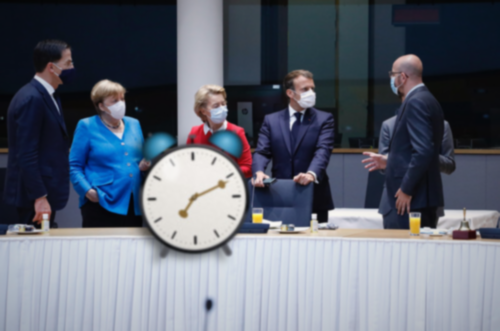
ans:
**7:11**
